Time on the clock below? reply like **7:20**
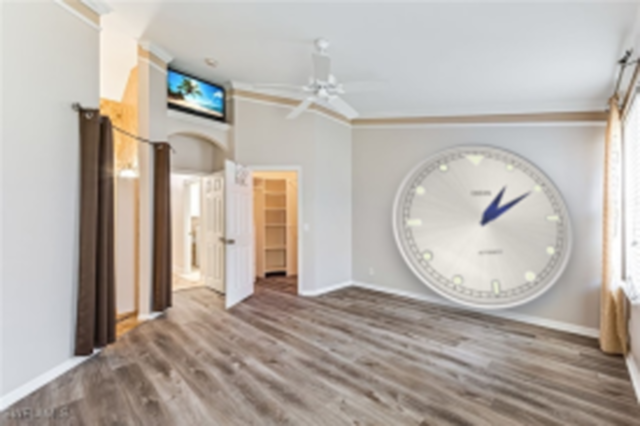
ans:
**1:10**
